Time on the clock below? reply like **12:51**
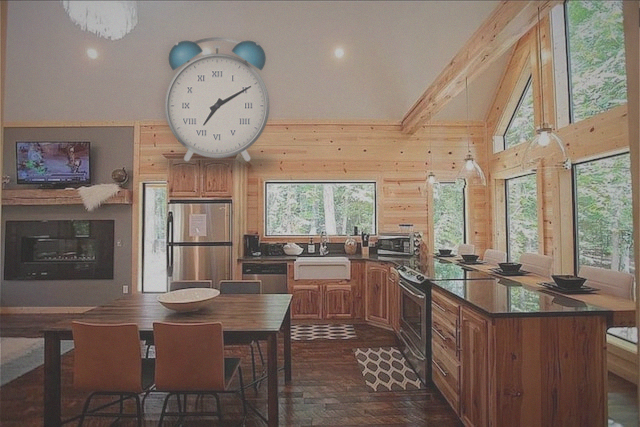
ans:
**7:10**
